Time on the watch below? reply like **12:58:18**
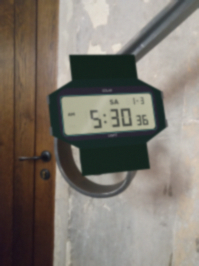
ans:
**5:30:36**
